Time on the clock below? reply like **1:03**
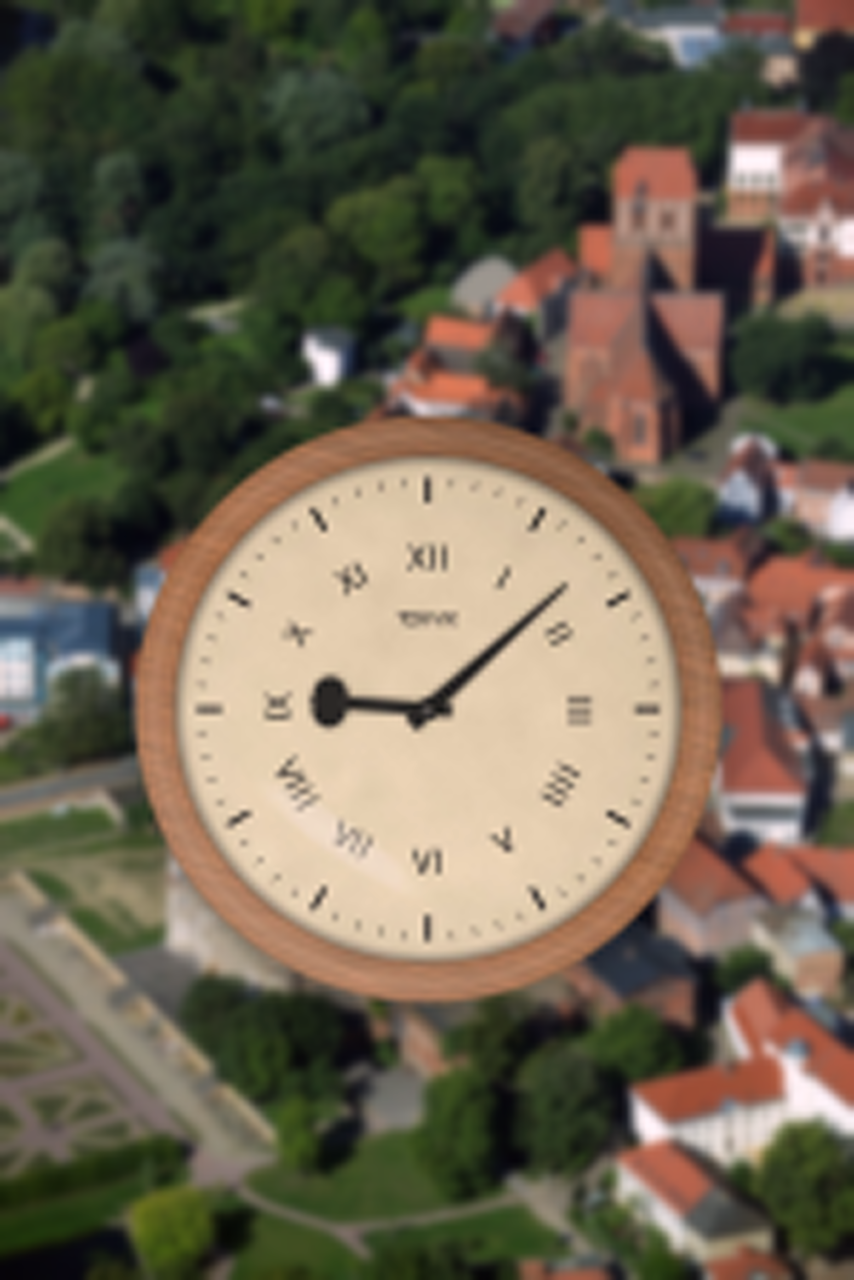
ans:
**9:08**
